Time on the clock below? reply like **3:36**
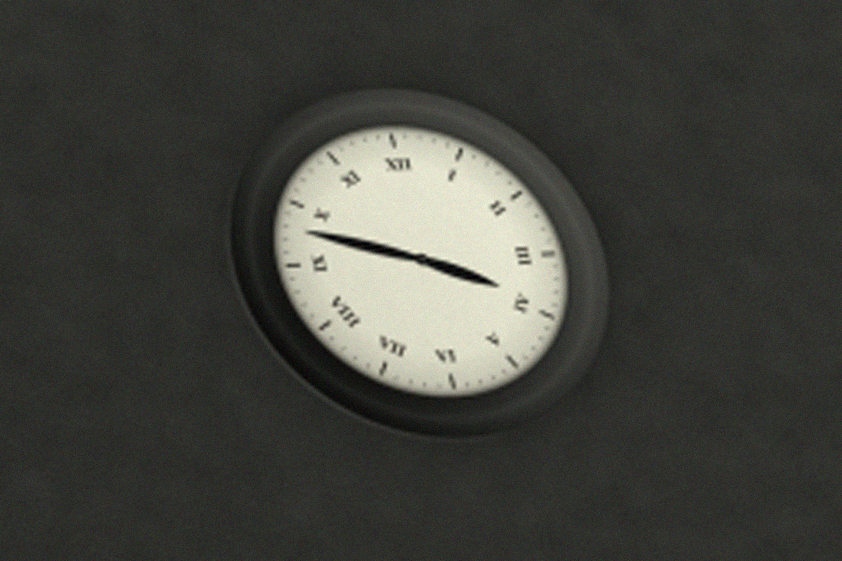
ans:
**3:48**
